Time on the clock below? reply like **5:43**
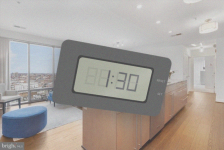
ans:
**1:30**
